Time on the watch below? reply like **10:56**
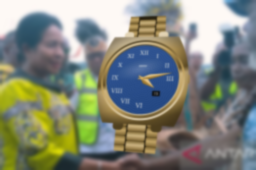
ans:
**4:13**
